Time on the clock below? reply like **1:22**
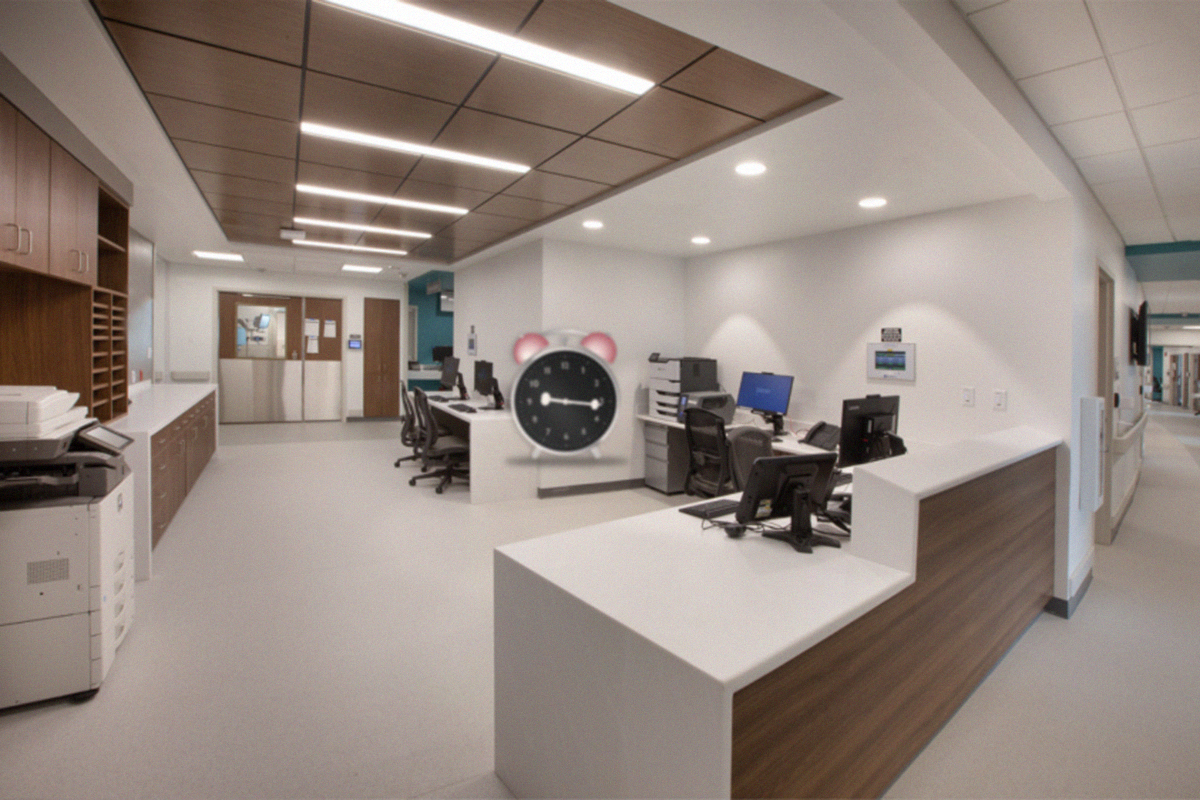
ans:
**9:16**
